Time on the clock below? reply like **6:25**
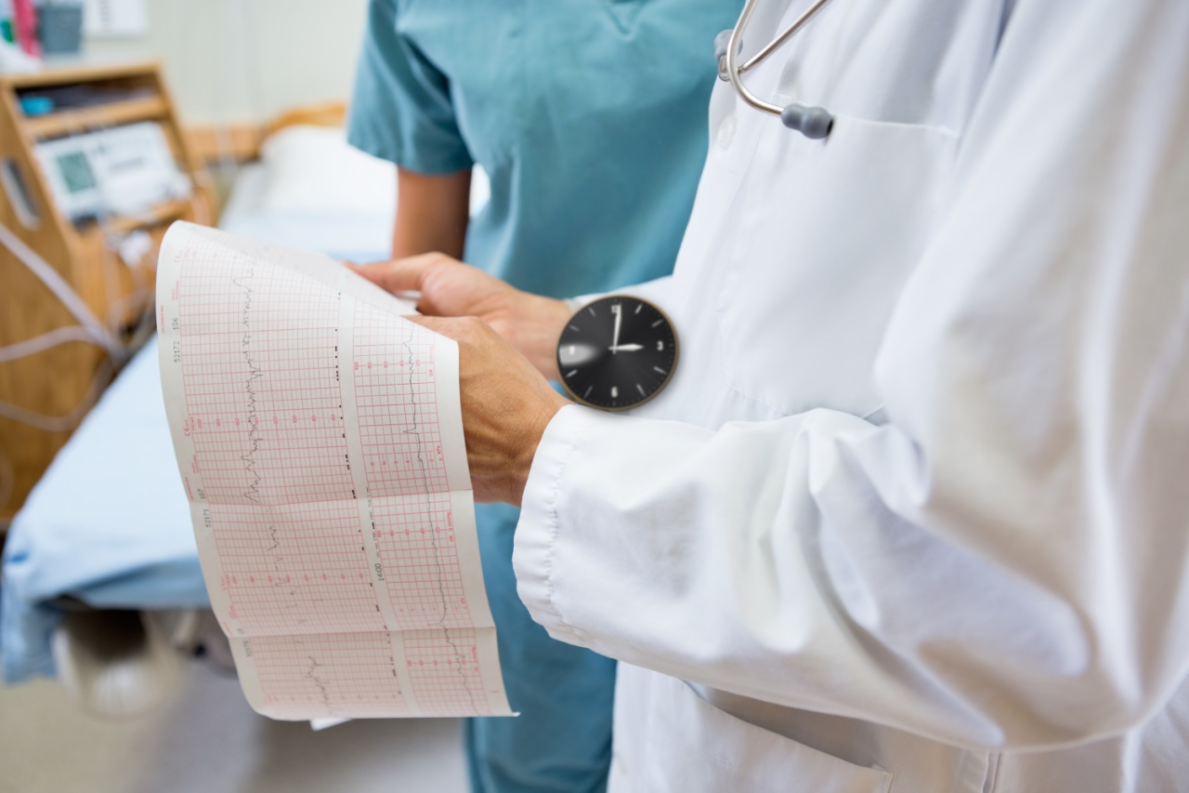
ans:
**3:01**
